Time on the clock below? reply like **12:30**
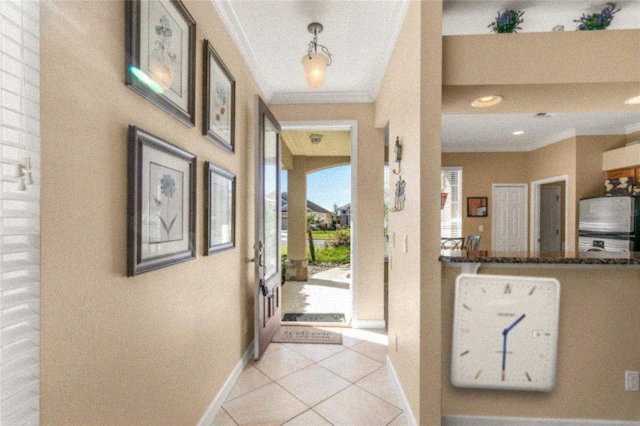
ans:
**1:30**
